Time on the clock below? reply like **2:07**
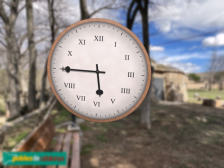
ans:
**5:45**
